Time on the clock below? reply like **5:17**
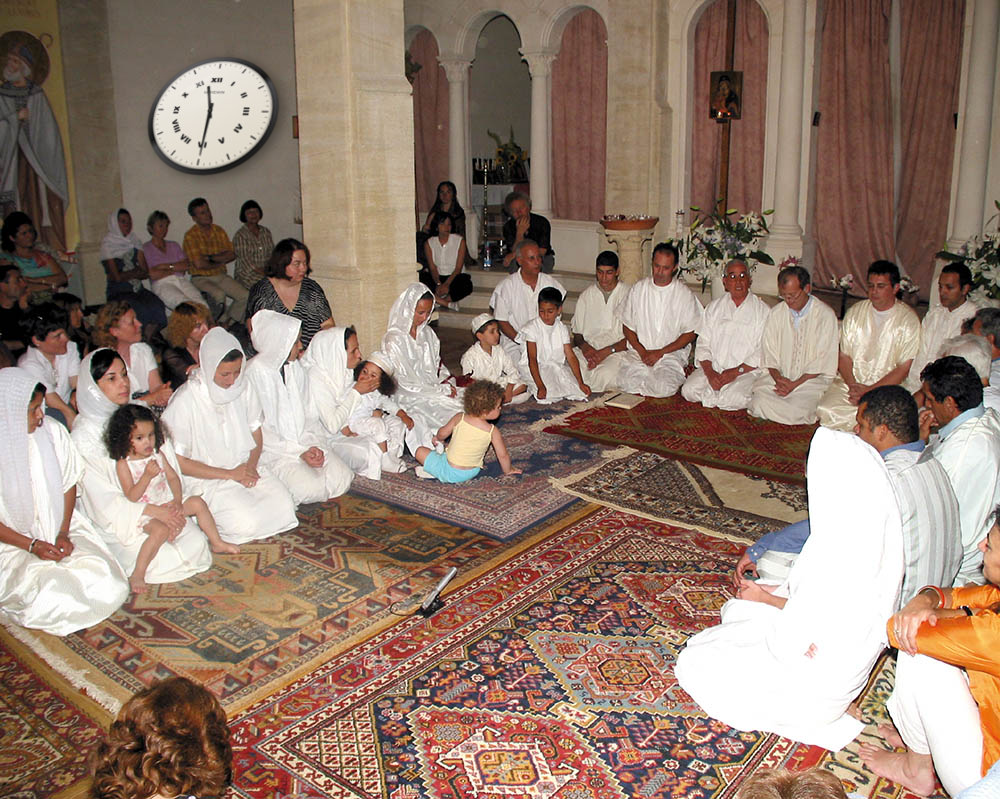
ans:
**11:30**
